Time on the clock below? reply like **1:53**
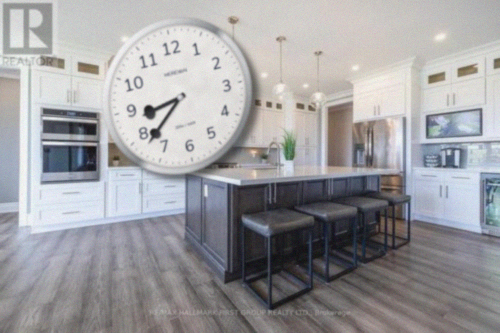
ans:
**8:38**
